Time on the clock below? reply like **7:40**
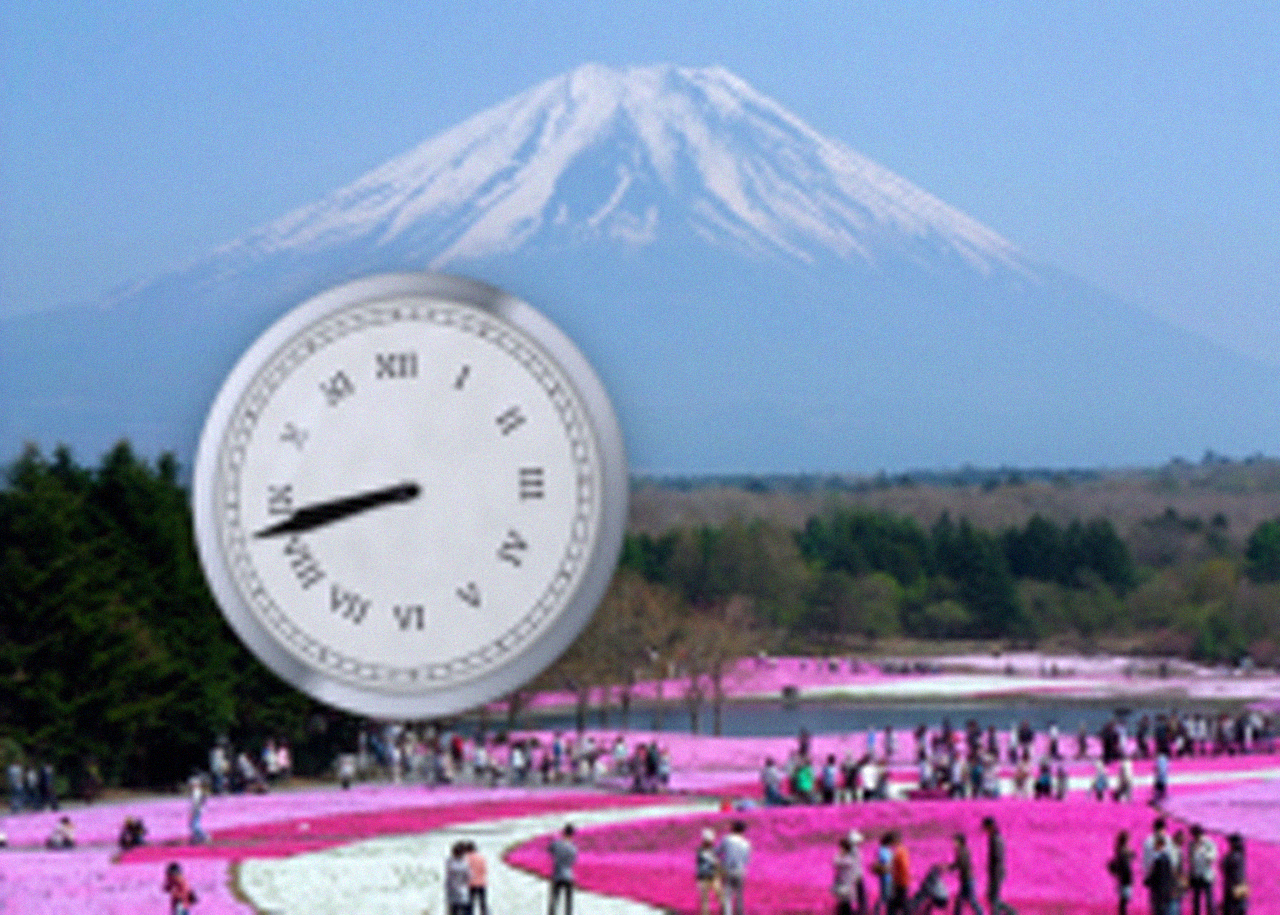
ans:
**8:43**
